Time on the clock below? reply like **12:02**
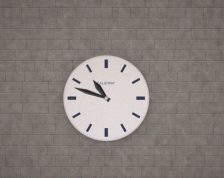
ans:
**10:48**
